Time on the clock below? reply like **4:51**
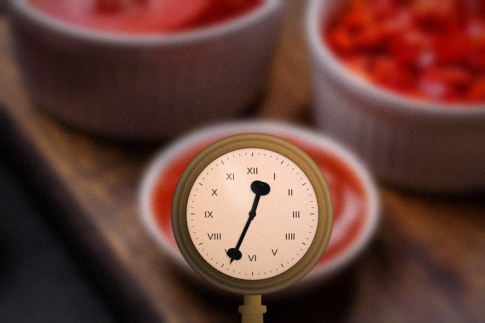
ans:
**12:34**
